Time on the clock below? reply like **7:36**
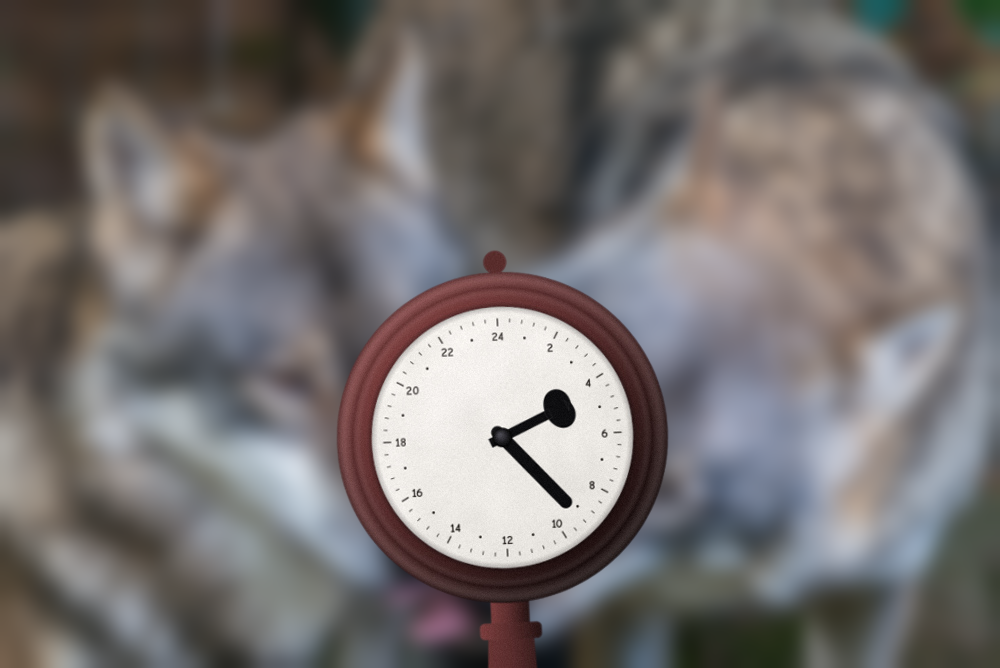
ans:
**4:23**
